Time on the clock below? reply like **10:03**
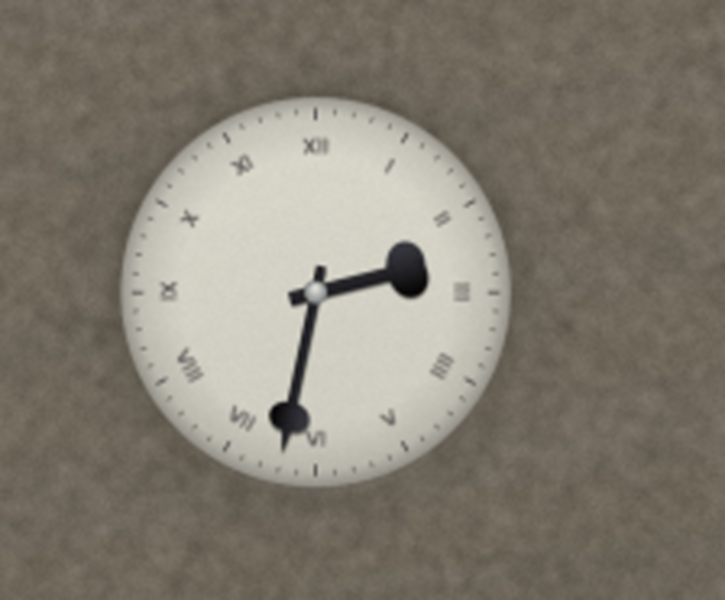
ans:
**2:32**
